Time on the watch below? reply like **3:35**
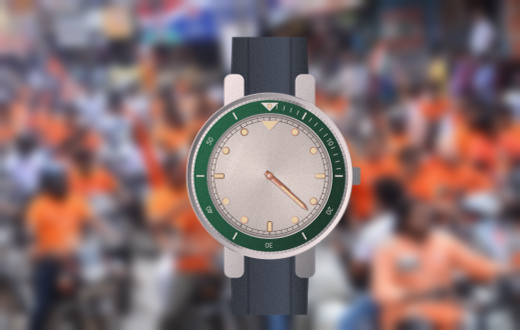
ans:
**4:22**
